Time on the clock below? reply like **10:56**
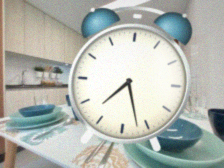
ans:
**7:27**
